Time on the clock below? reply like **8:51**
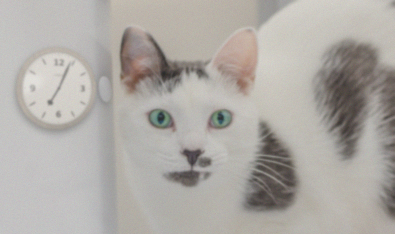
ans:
**7:04**
